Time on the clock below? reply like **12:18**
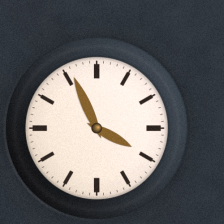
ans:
**3:56**
